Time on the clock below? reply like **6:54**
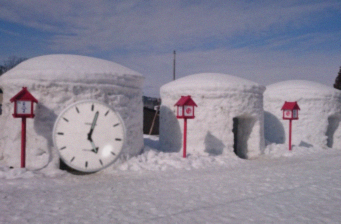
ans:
**5:02**
